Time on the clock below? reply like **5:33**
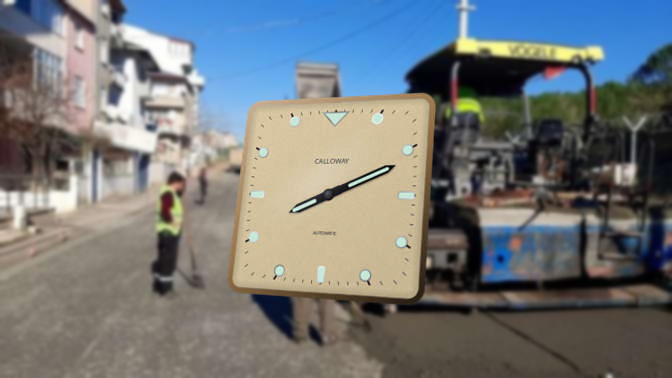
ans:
**8:11**
